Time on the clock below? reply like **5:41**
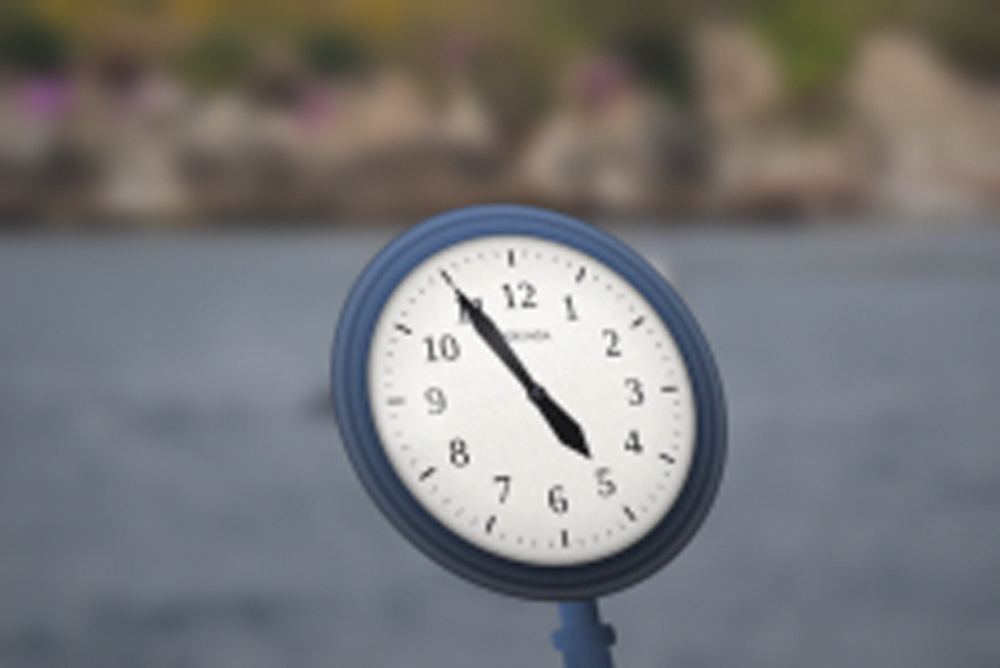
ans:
**4:55**
